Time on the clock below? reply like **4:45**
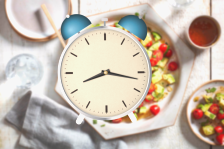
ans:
**8:17**
